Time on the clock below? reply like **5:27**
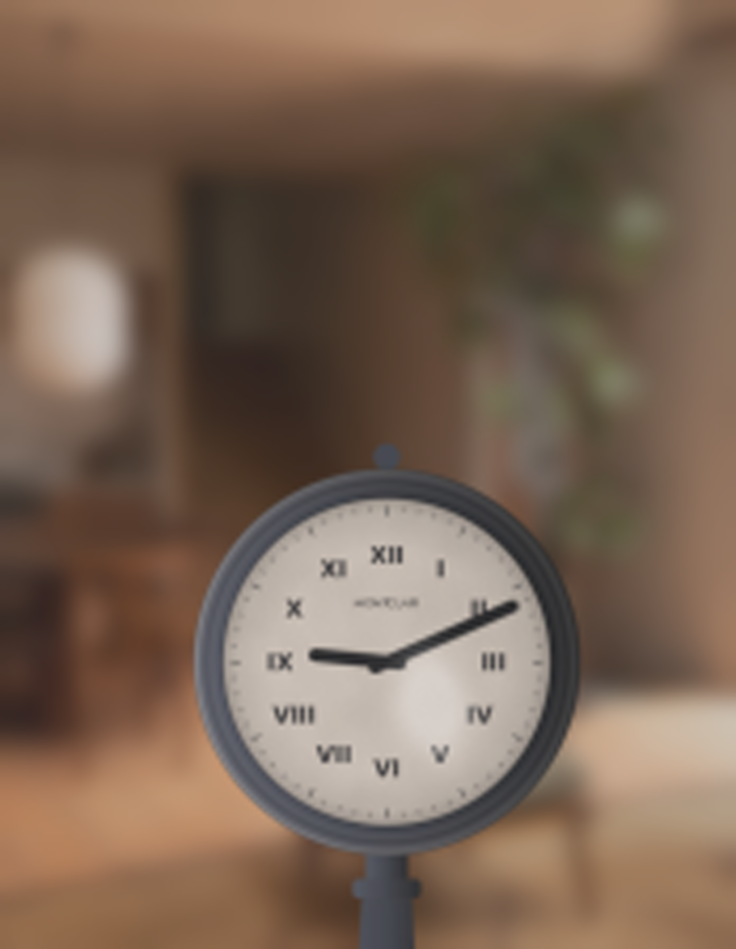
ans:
**9:11**
